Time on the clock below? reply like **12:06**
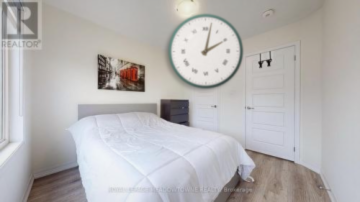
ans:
**2:02**
